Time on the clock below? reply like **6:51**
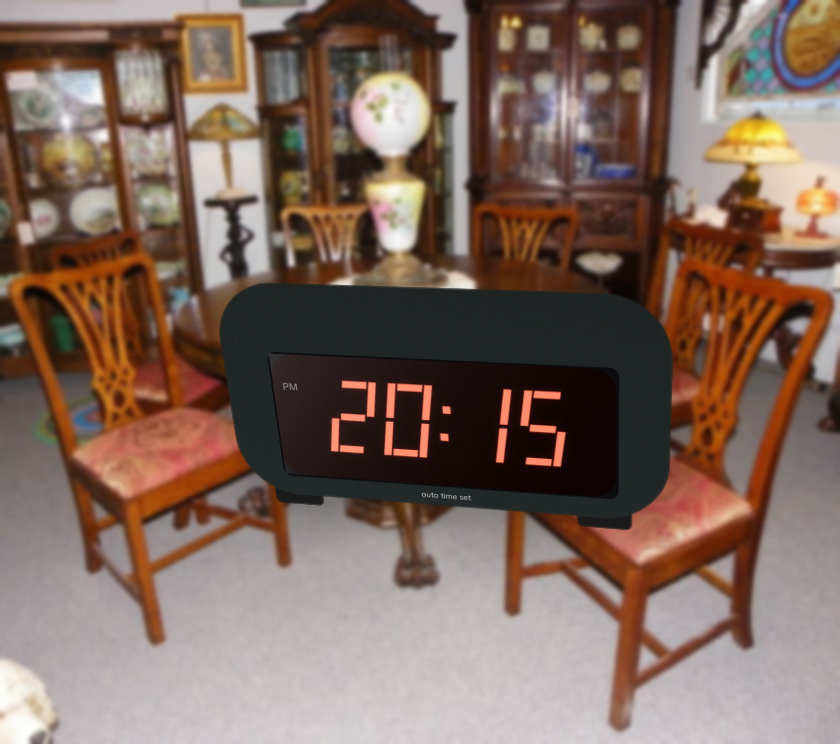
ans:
**20:15**
